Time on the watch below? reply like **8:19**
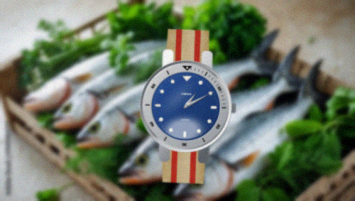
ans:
**1:10**
